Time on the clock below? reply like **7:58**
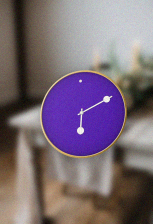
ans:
**6:11**
